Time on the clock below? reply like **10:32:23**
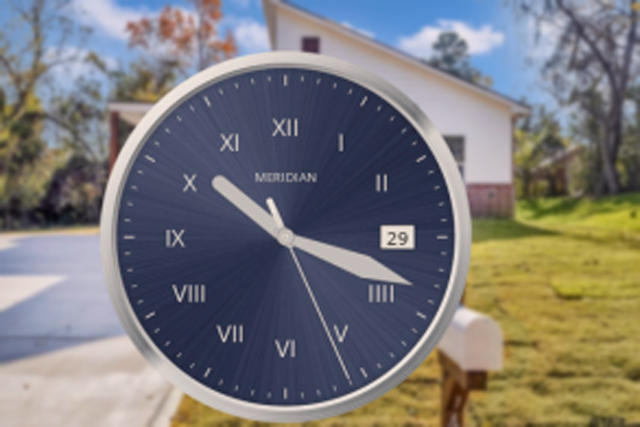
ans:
**10:18:26**
